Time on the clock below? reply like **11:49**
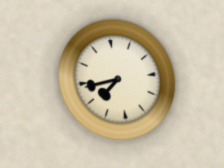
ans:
**7:44**
